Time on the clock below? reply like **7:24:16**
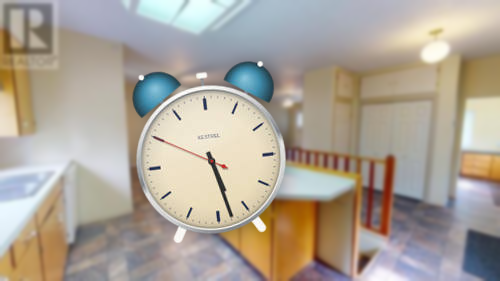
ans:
**5:27:50**
